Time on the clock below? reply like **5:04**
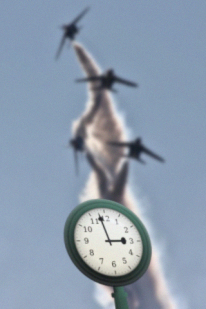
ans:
**2:58**
